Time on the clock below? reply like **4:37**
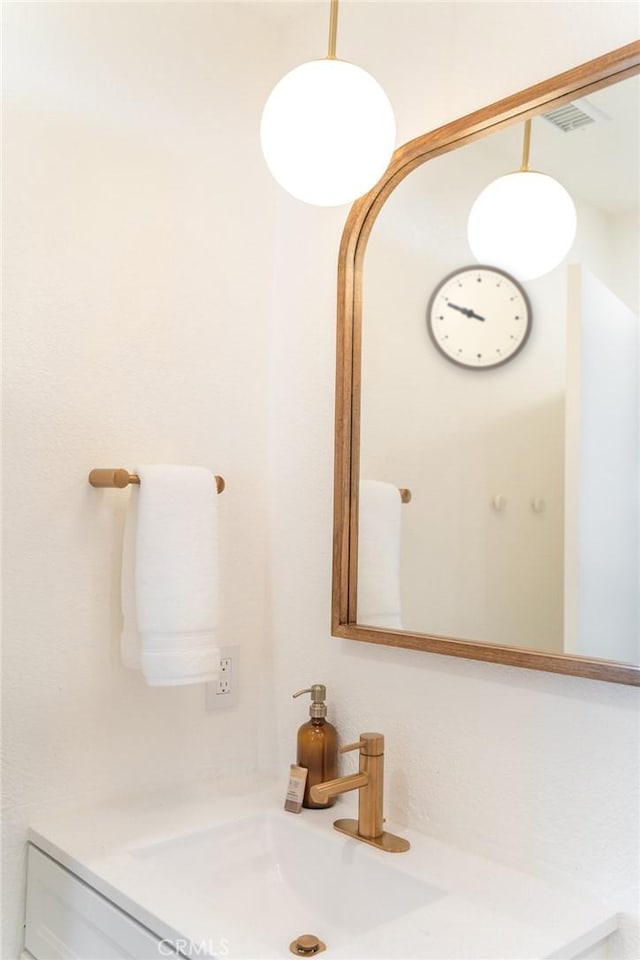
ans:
**9:49**
